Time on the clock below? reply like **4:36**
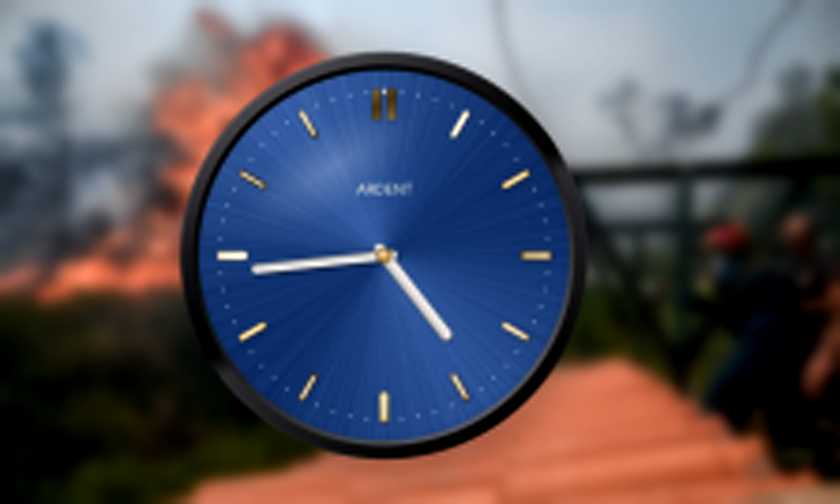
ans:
**4:44**
